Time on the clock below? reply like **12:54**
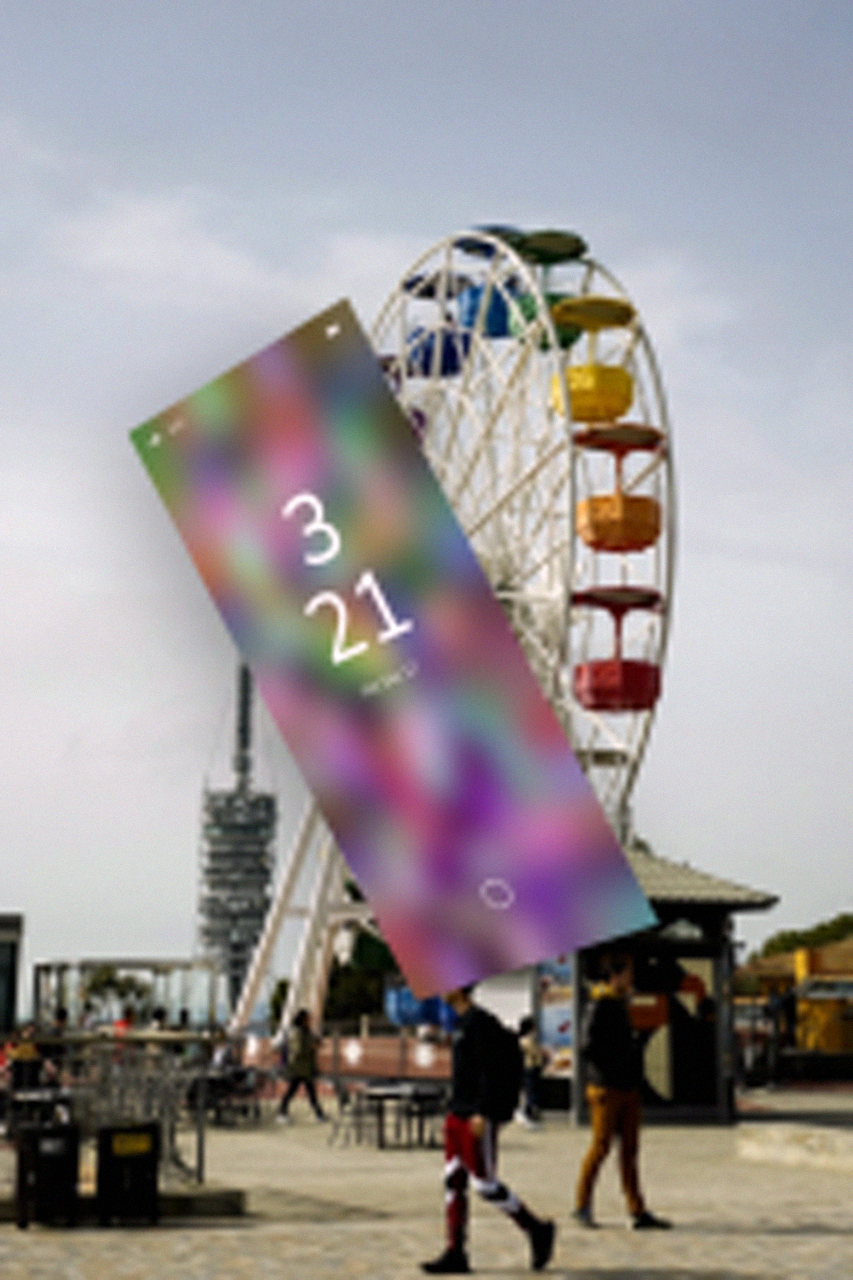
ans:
**3:21**
